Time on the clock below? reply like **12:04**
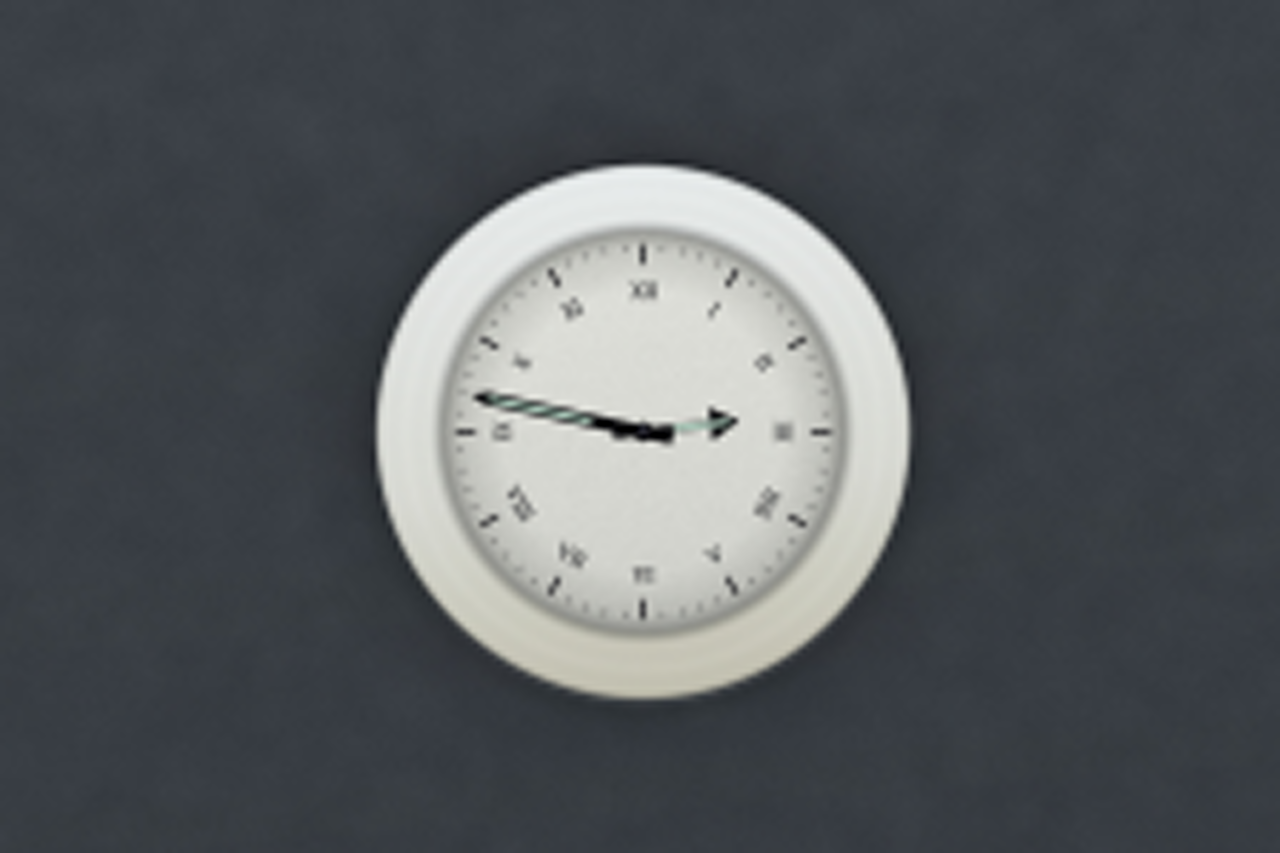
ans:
**2:47**
